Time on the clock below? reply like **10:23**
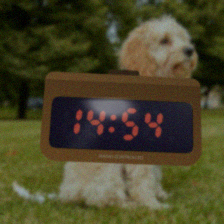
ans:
**14:54**
